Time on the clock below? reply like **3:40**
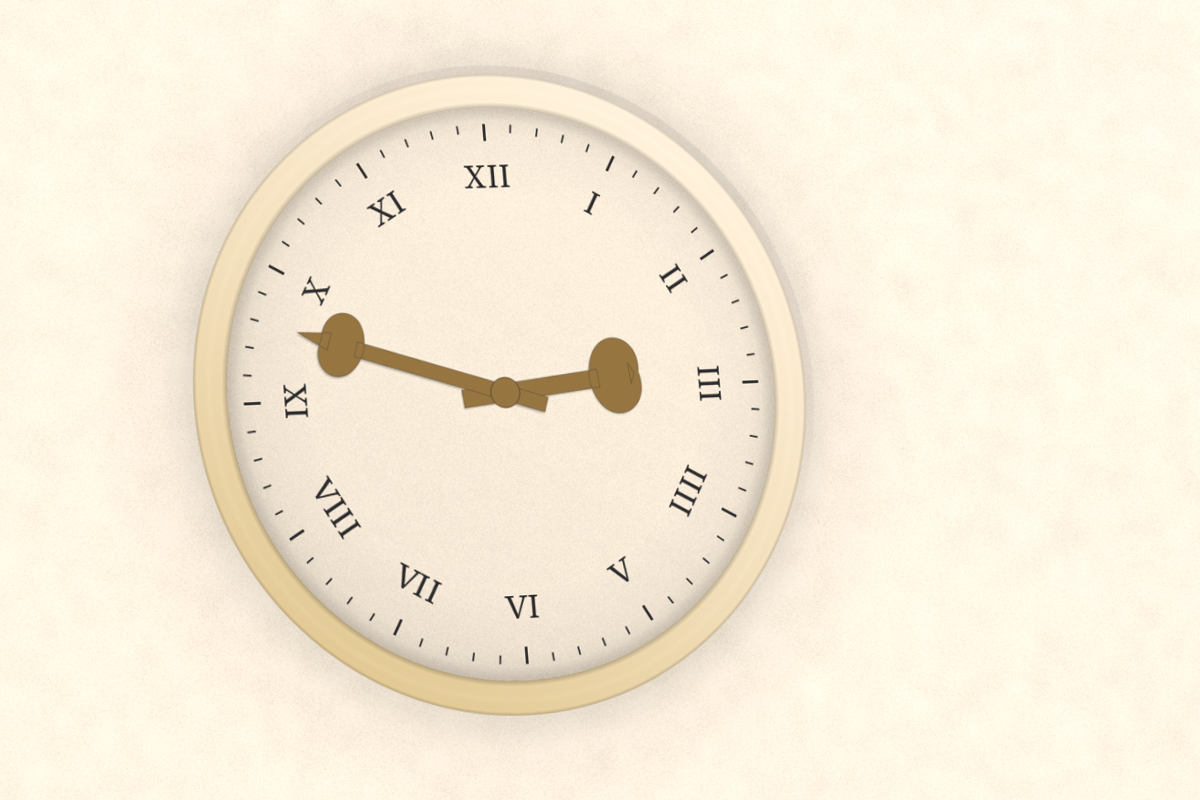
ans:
**2:48**
